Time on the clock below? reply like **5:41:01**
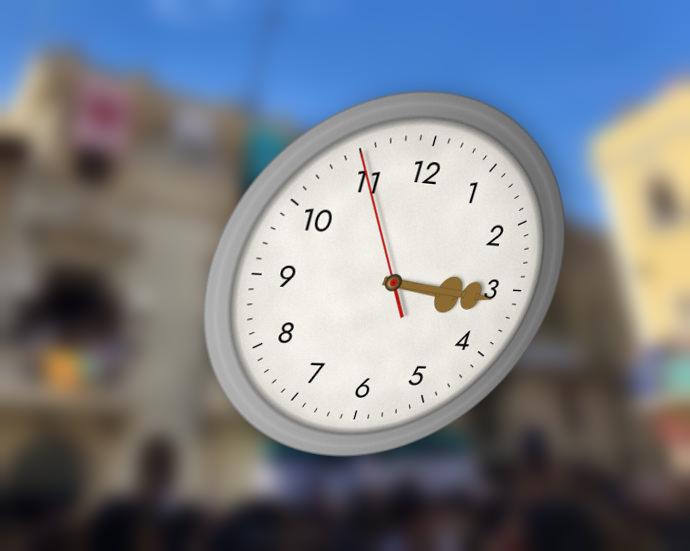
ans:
**3:15:55**
